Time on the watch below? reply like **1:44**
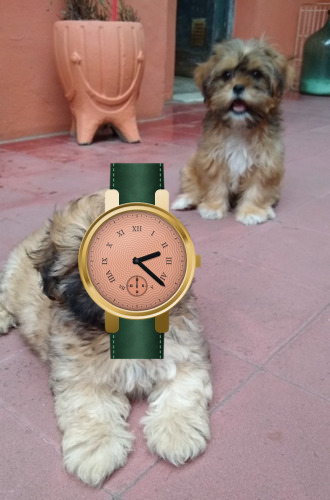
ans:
**2:22**
